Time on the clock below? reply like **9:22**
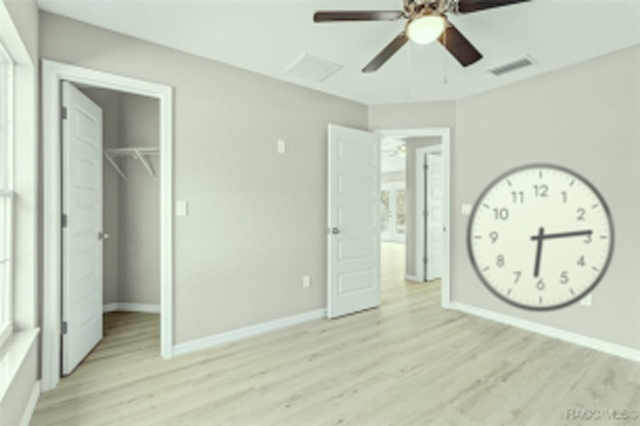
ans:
**6:14**
